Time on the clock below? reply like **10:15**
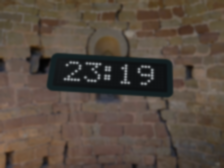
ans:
**23:19**
